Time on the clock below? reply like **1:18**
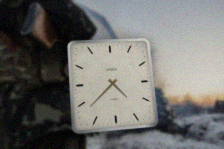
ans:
**4:38**
